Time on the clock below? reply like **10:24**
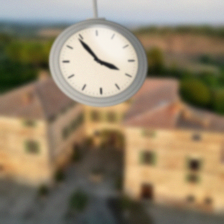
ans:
**3:54**
